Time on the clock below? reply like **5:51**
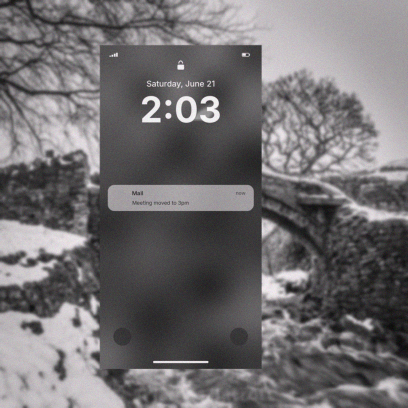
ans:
**2:03**
